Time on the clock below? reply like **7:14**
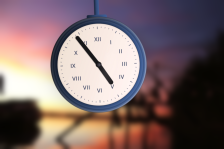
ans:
**4:54**
